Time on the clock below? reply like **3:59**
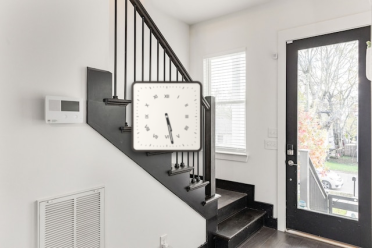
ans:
**5:28**
